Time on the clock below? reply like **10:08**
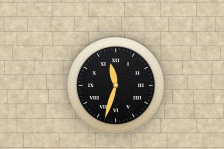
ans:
**11:33**
